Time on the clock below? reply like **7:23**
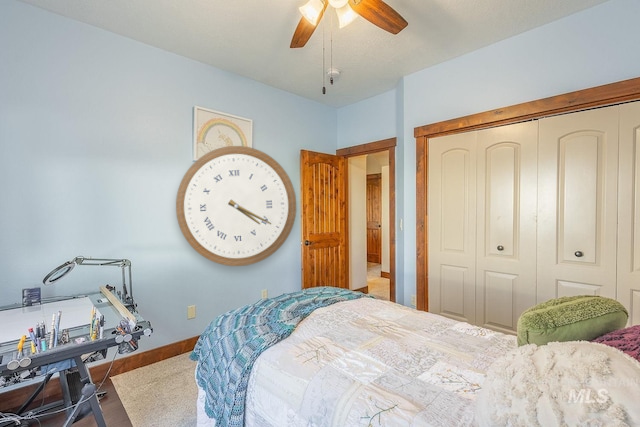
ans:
**4:20**
